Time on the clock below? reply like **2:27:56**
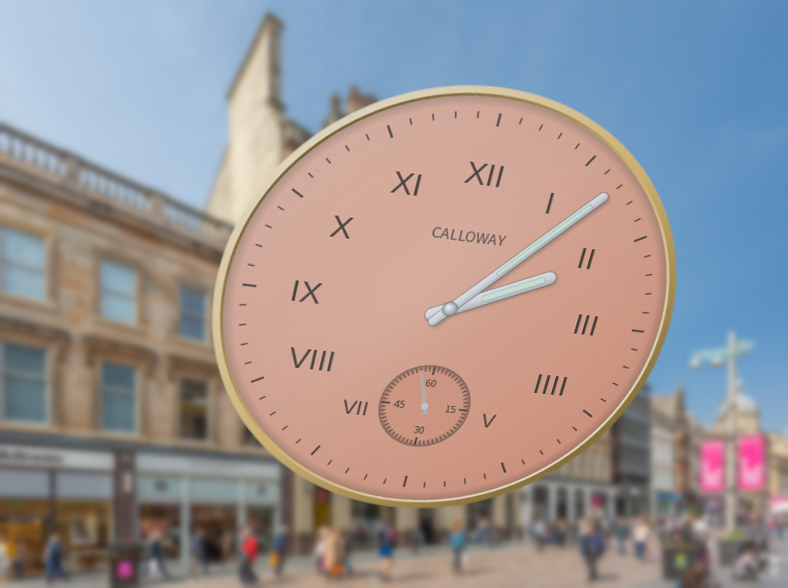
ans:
**2:06:57**
